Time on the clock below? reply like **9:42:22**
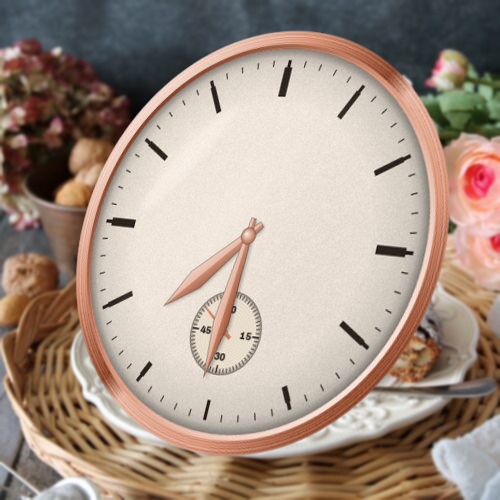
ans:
**7:30:51**
